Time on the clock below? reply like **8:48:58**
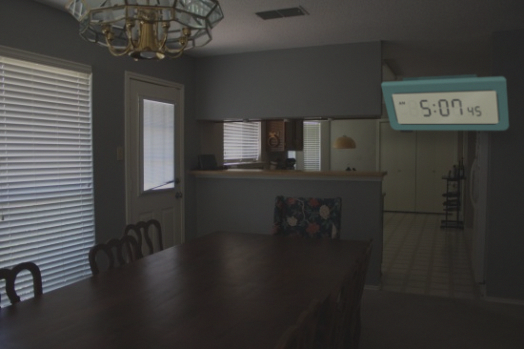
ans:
**5:07:45**
